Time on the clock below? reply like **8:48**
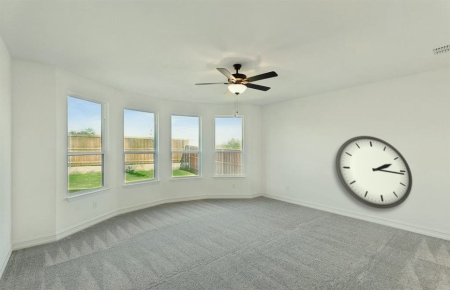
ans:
**2:16**
